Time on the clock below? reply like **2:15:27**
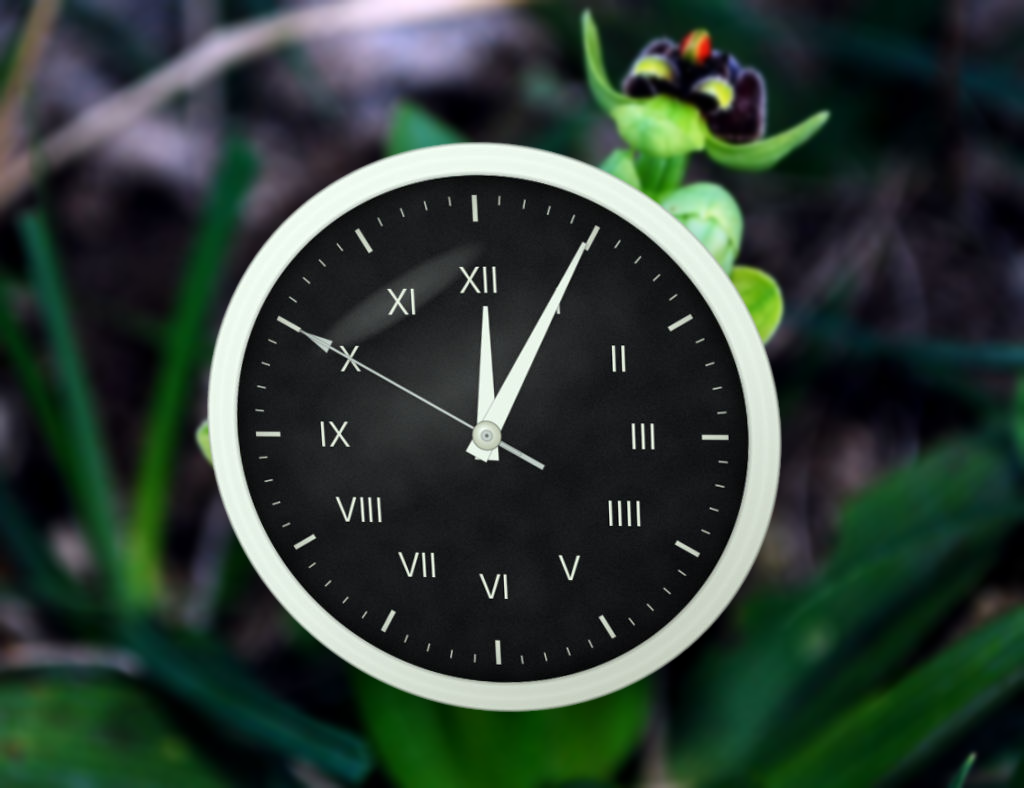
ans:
**12:04:50**
